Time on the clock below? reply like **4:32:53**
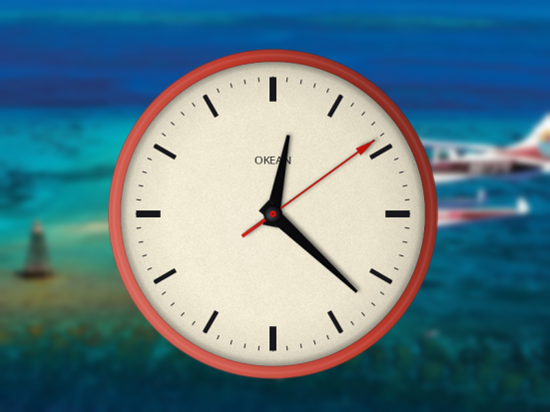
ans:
**12:22:09**
